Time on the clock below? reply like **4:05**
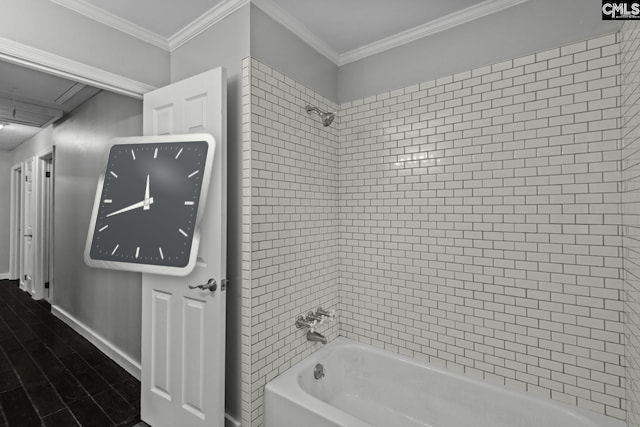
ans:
**11:42**
